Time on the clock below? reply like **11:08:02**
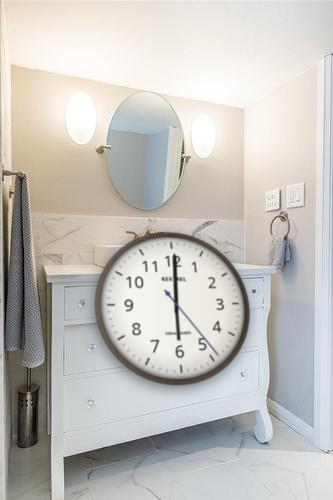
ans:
**6:00:24**
